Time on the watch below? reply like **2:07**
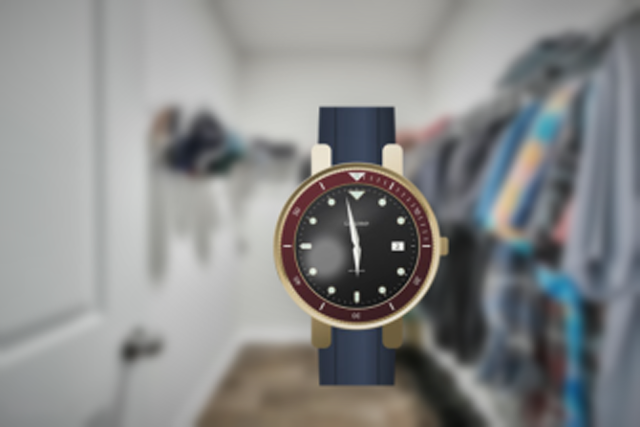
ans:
**5:58**
